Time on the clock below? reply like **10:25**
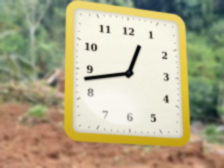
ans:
**12:43**
